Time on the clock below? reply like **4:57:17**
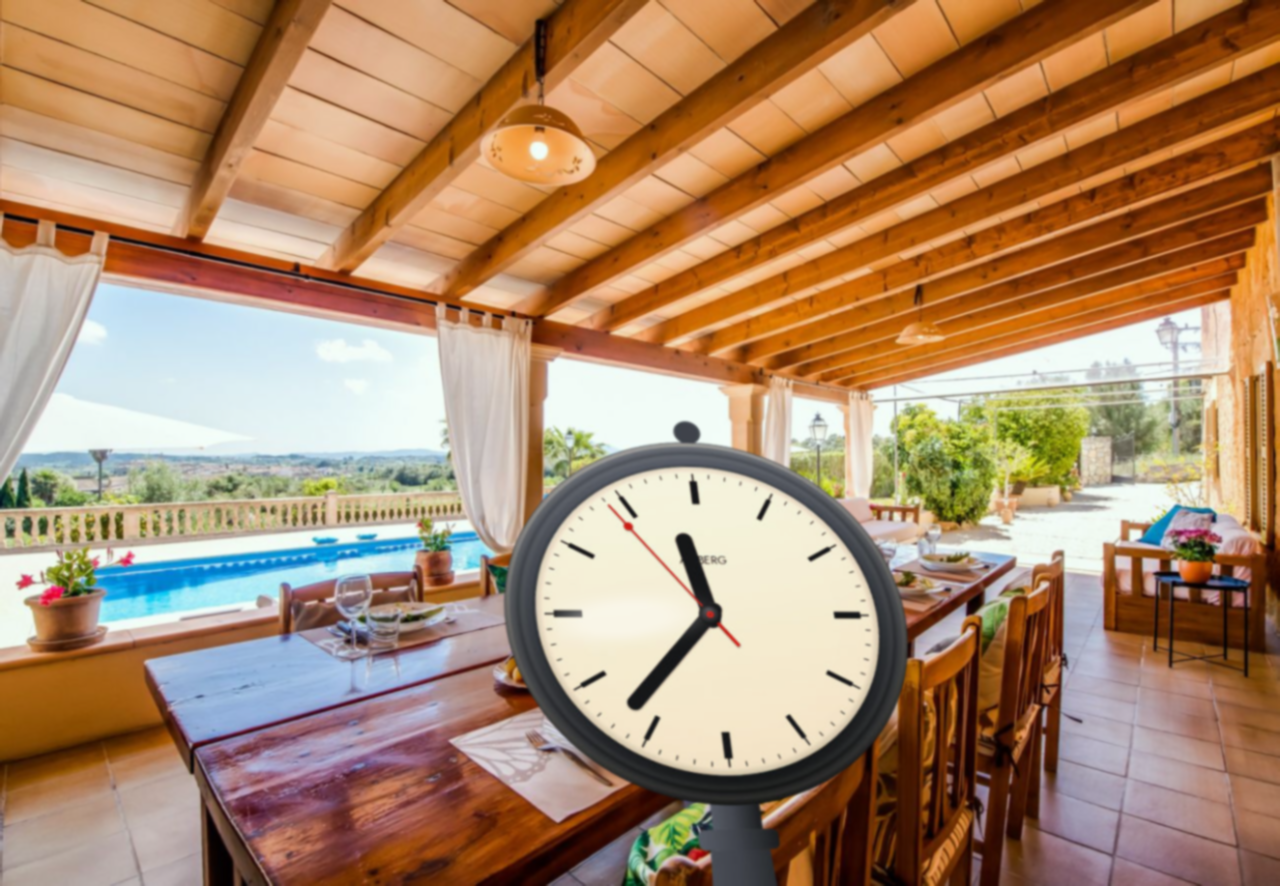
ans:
**11:36:54**
